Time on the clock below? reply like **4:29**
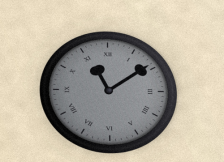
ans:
**11:09**
